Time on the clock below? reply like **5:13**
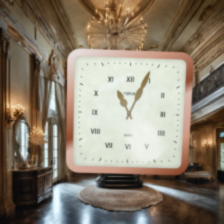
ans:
**11:04**
